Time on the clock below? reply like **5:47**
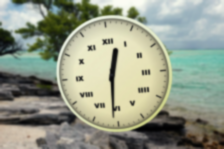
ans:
**12:31**
